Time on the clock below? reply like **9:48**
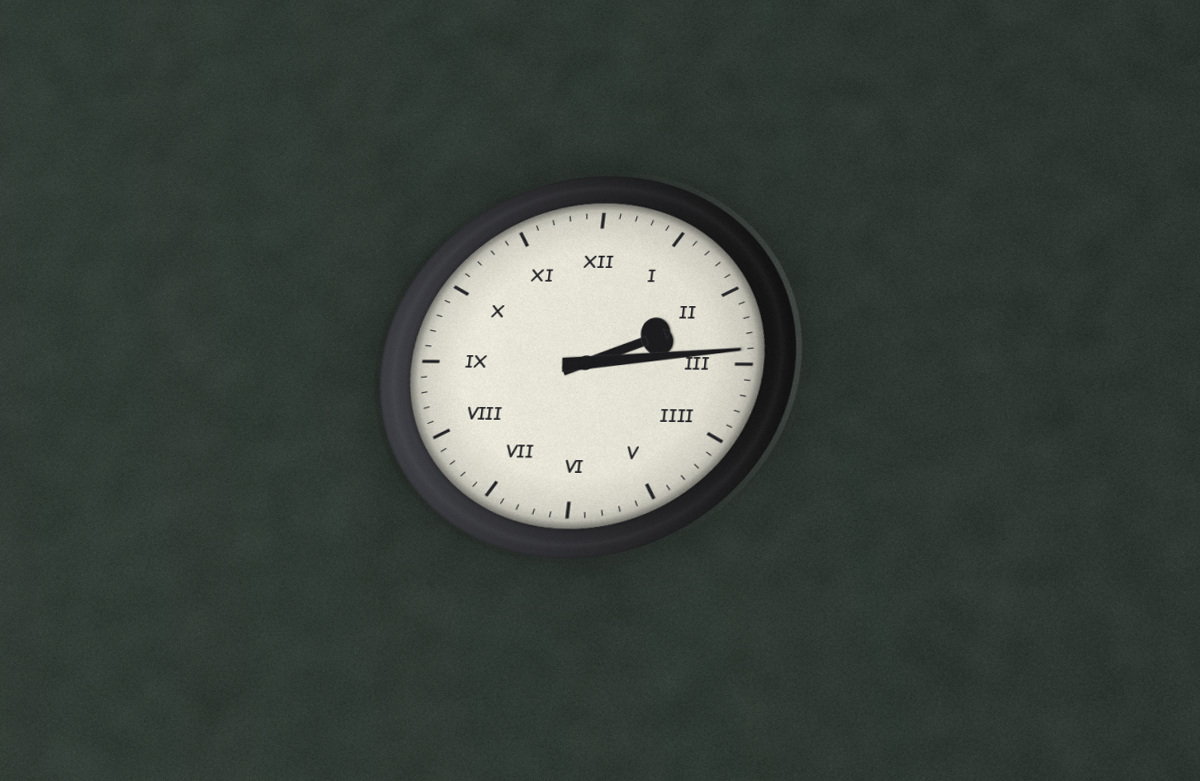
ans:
**2:14**
